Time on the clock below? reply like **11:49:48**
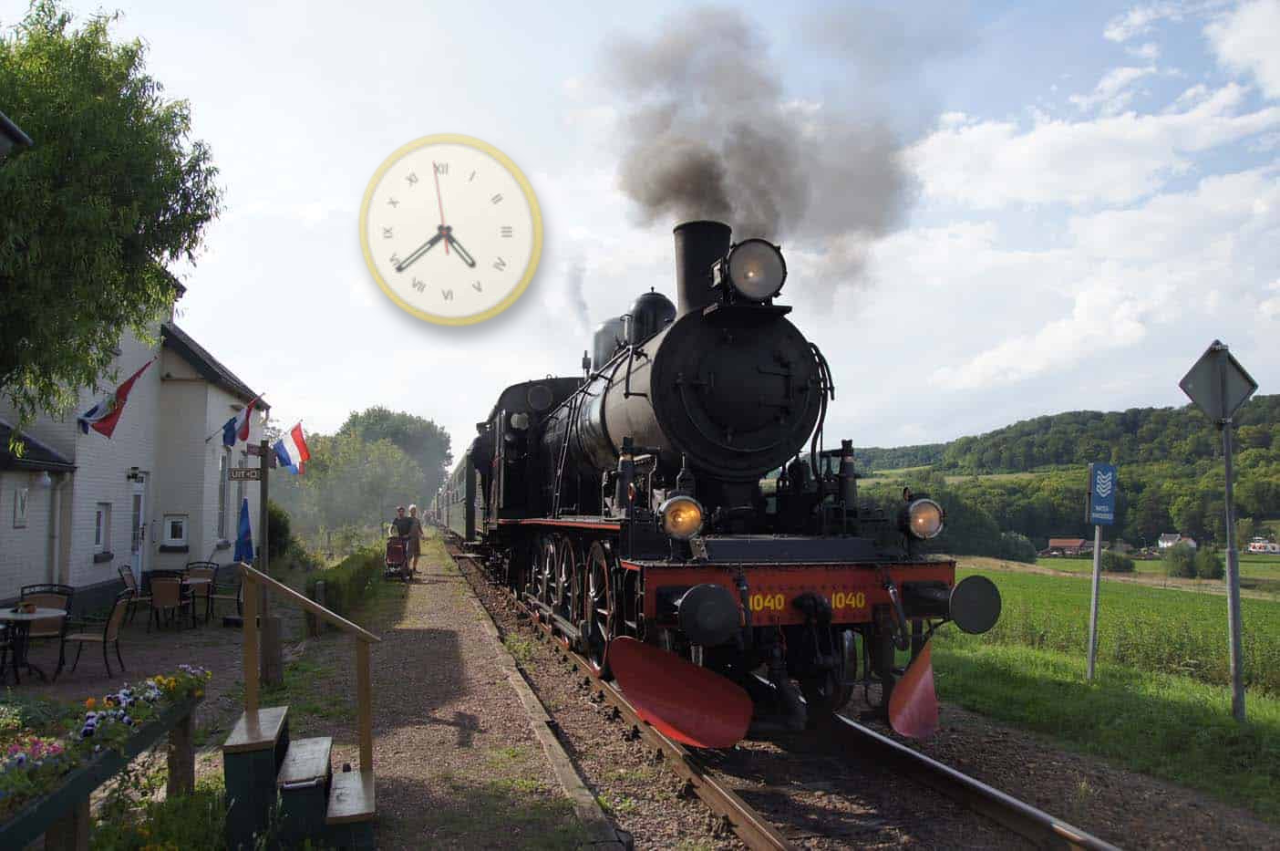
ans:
**4:38:59**
